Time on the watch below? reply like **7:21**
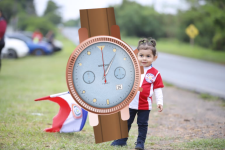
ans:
**1:06**
